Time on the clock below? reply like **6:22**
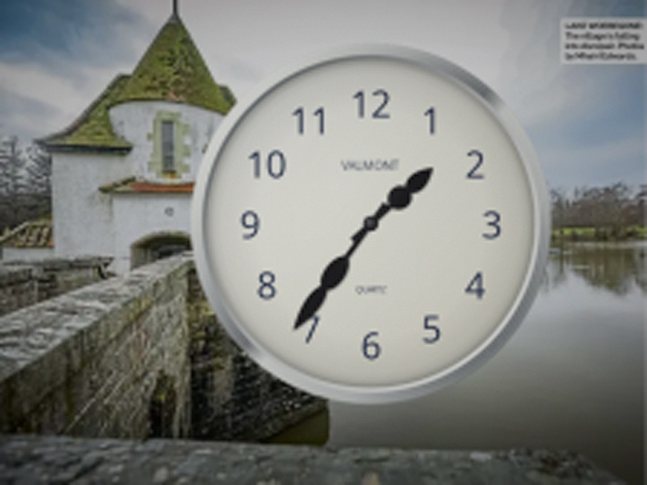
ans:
**1:36**
